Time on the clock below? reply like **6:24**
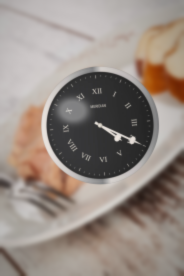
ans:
**4:20**
